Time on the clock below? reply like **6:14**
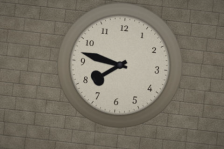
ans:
**7:47**
